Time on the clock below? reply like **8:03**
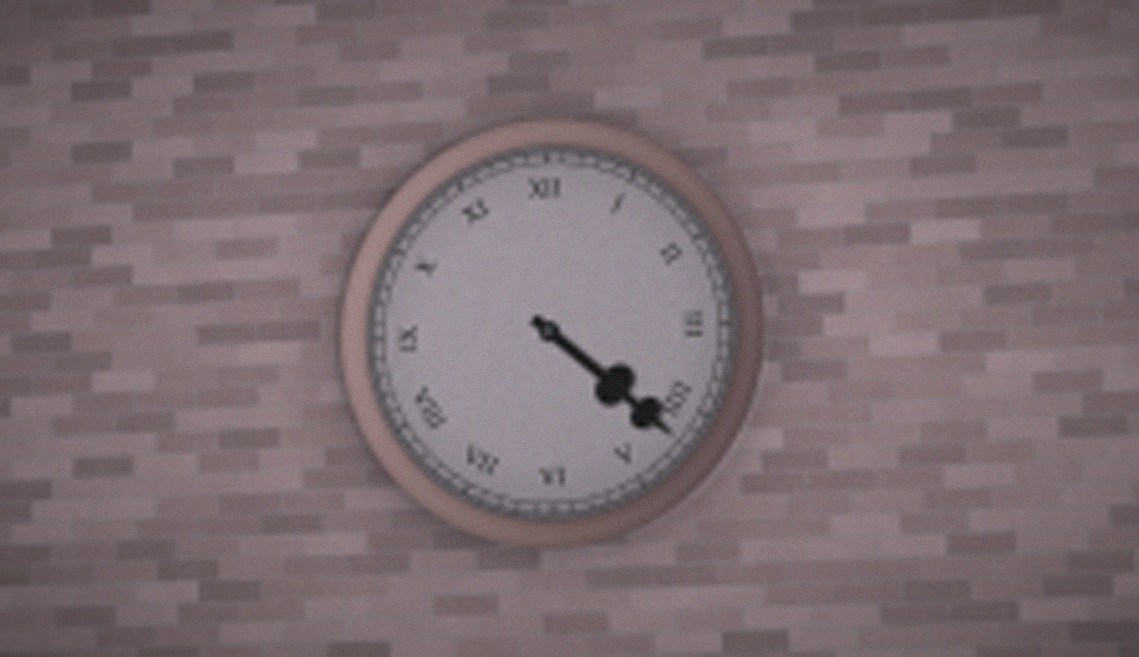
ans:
**4:22**
